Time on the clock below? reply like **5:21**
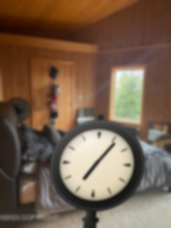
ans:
**7:06**
